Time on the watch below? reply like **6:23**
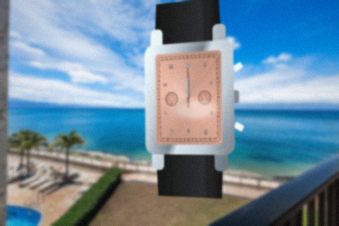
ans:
**12:00**
